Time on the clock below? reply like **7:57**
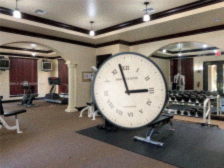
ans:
**2:58**
